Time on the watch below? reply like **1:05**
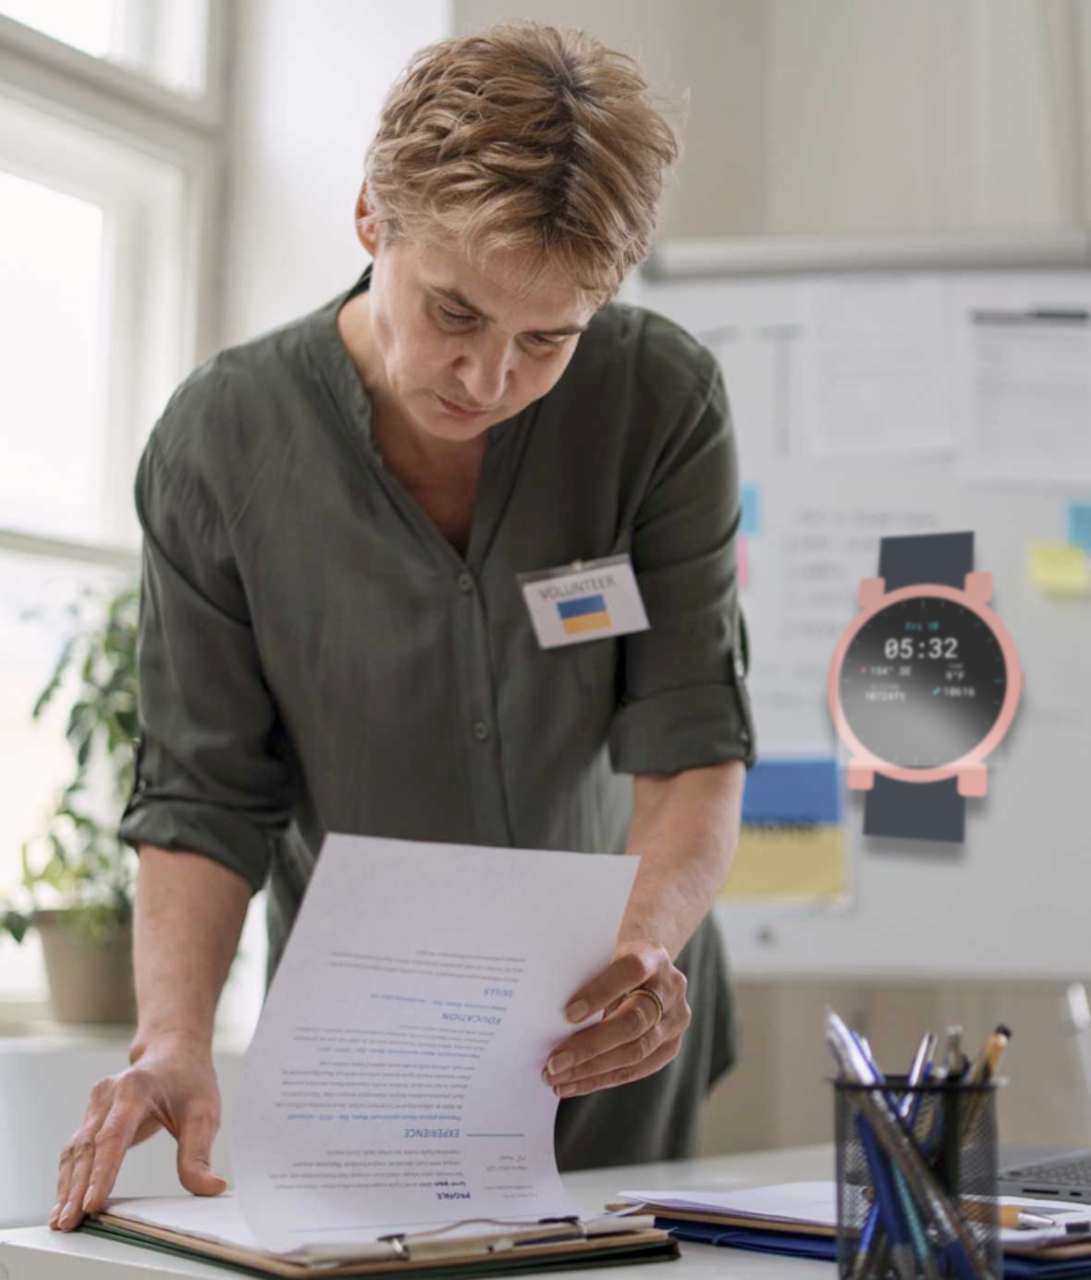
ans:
**5:32**
